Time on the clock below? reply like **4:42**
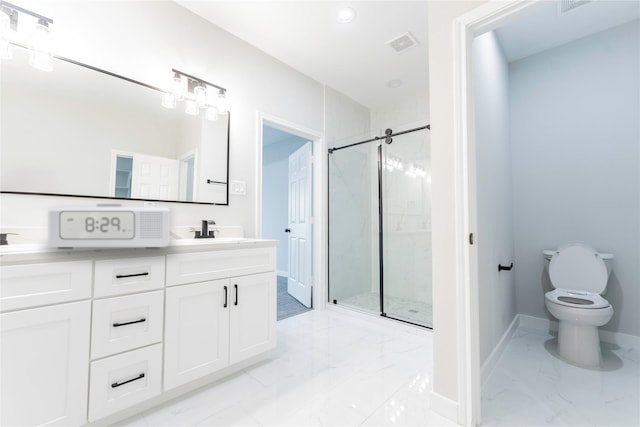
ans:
**8:29**
